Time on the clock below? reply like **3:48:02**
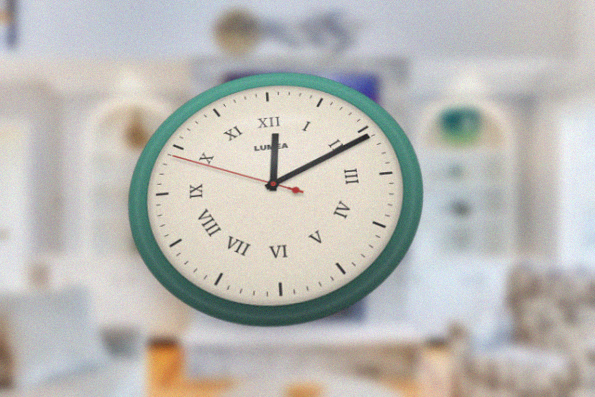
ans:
**12:10:49**
